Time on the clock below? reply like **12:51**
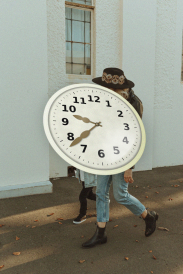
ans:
**9:38**
